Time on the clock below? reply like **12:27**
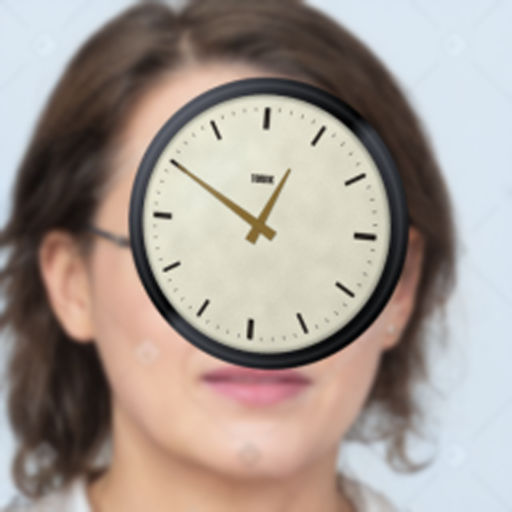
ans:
**12:50**
